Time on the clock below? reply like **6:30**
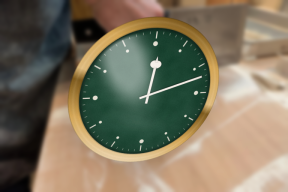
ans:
**12:12**
